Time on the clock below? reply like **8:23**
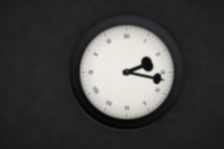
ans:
**2:17**
